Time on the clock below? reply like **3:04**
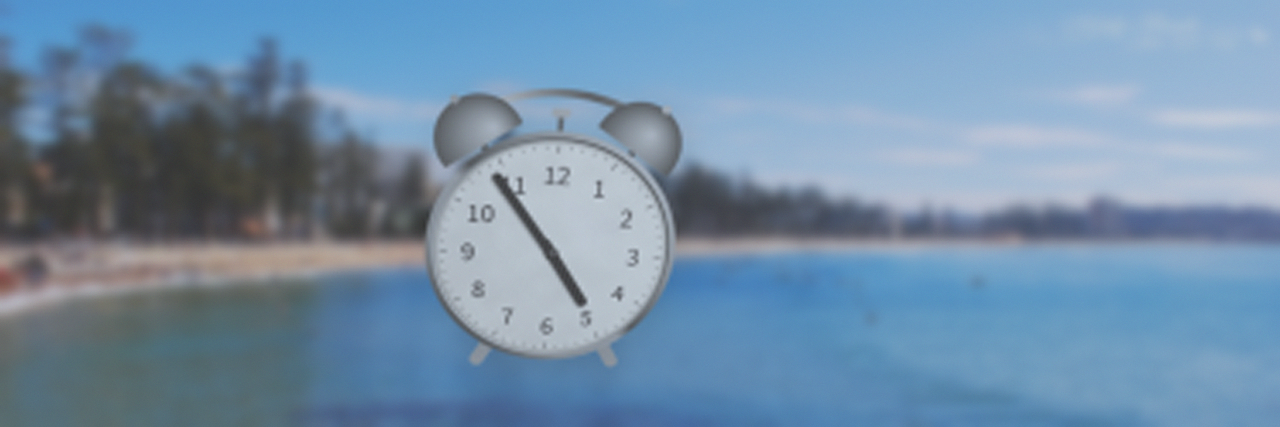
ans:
**4:54**
